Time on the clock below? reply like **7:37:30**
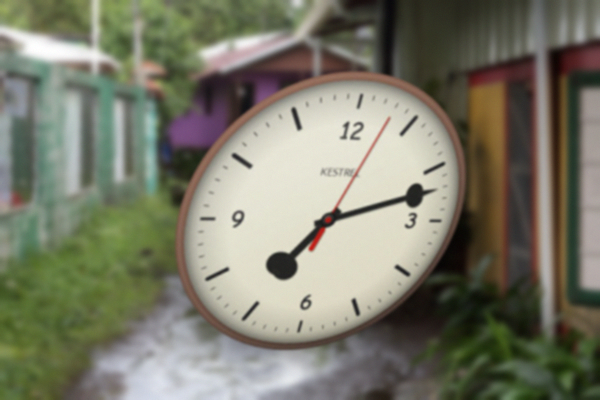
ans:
**7:12:03**
